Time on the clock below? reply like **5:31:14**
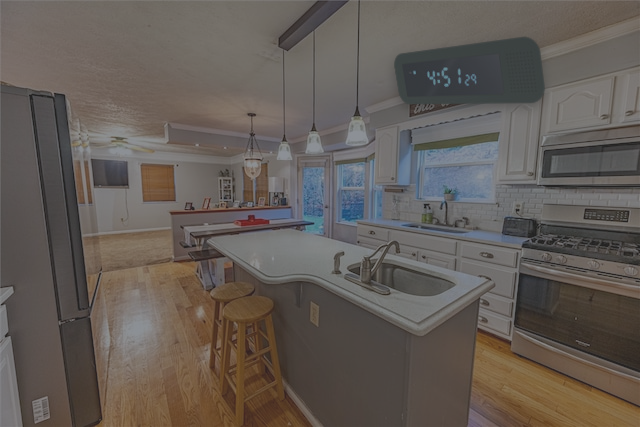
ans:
**4:51:29**
